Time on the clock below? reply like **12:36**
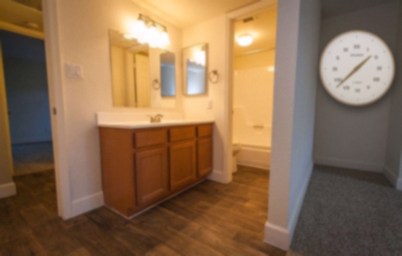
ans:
**1:38**
